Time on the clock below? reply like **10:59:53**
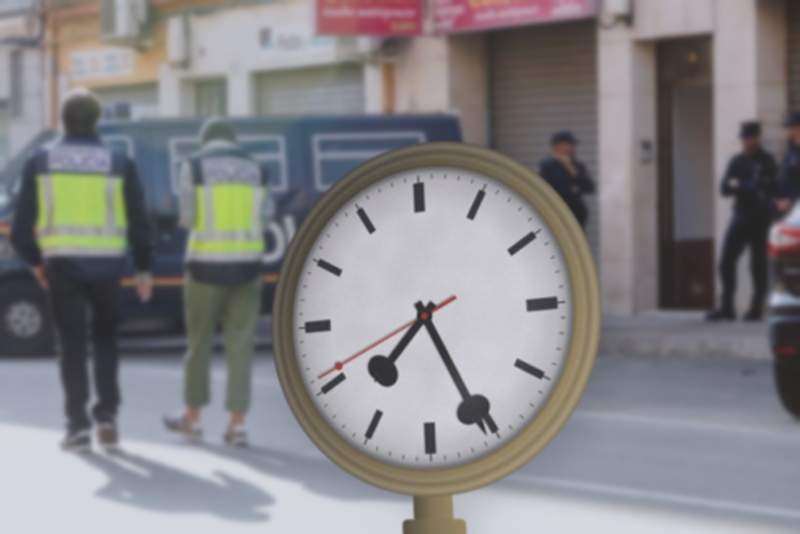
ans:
**7:25:41**
